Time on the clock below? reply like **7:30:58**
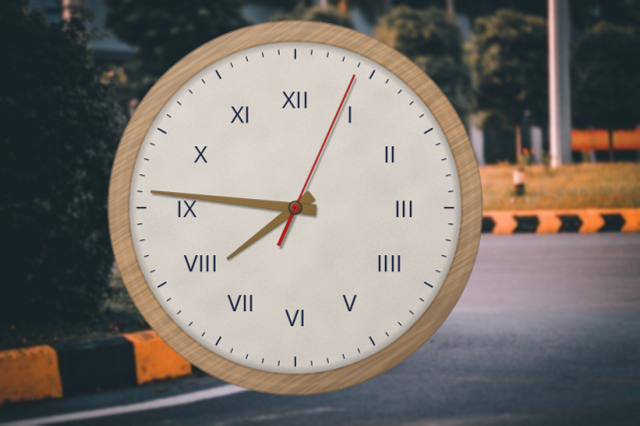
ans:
**7:46:04**
